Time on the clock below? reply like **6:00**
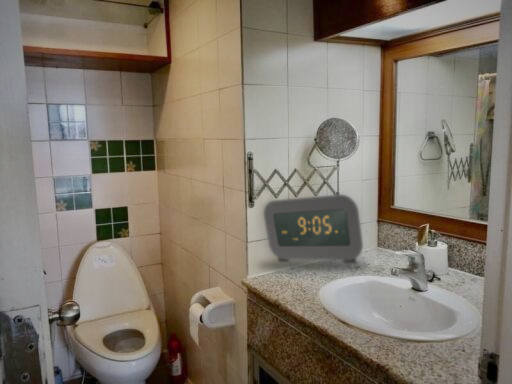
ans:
**9:05**
